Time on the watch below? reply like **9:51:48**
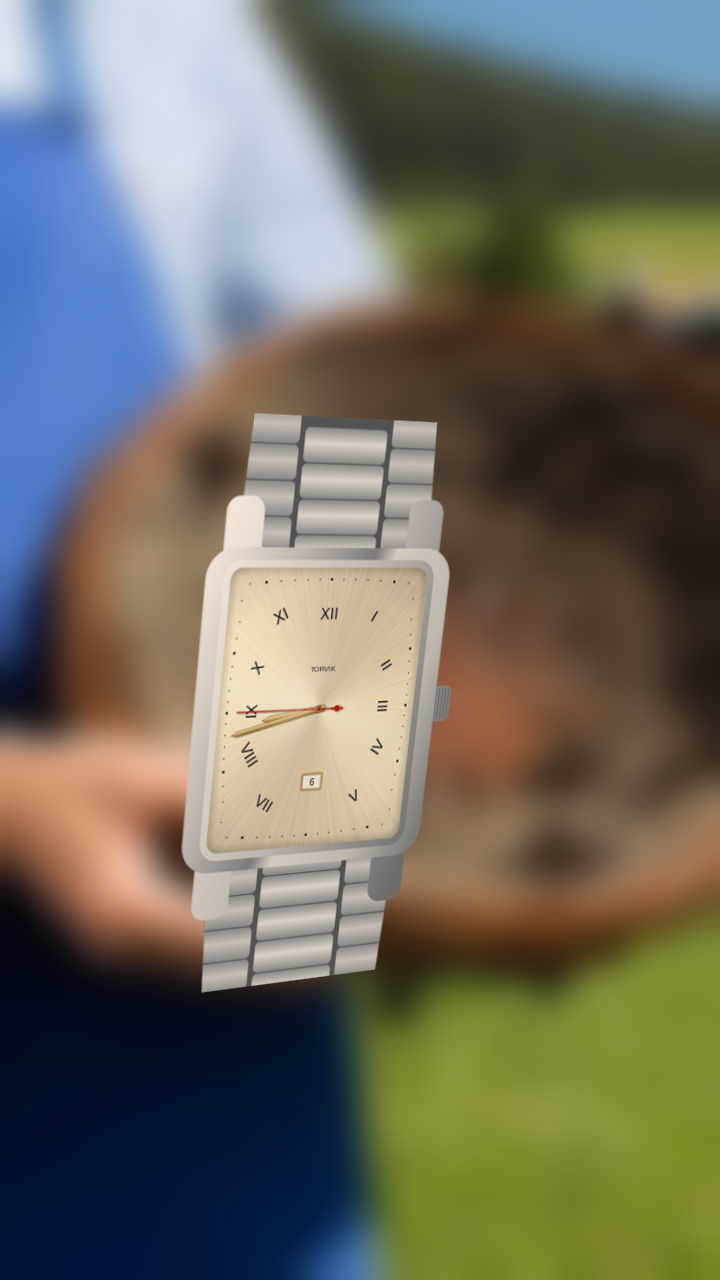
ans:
**8:42:45**
